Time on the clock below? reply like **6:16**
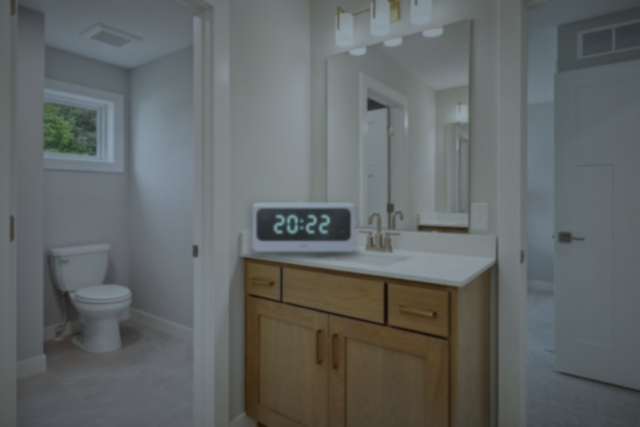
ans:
**20:22**
